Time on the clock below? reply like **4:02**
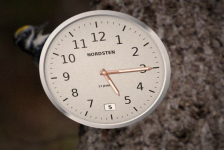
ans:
**5:15**
